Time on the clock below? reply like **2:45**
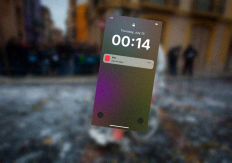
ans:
**0:14**
